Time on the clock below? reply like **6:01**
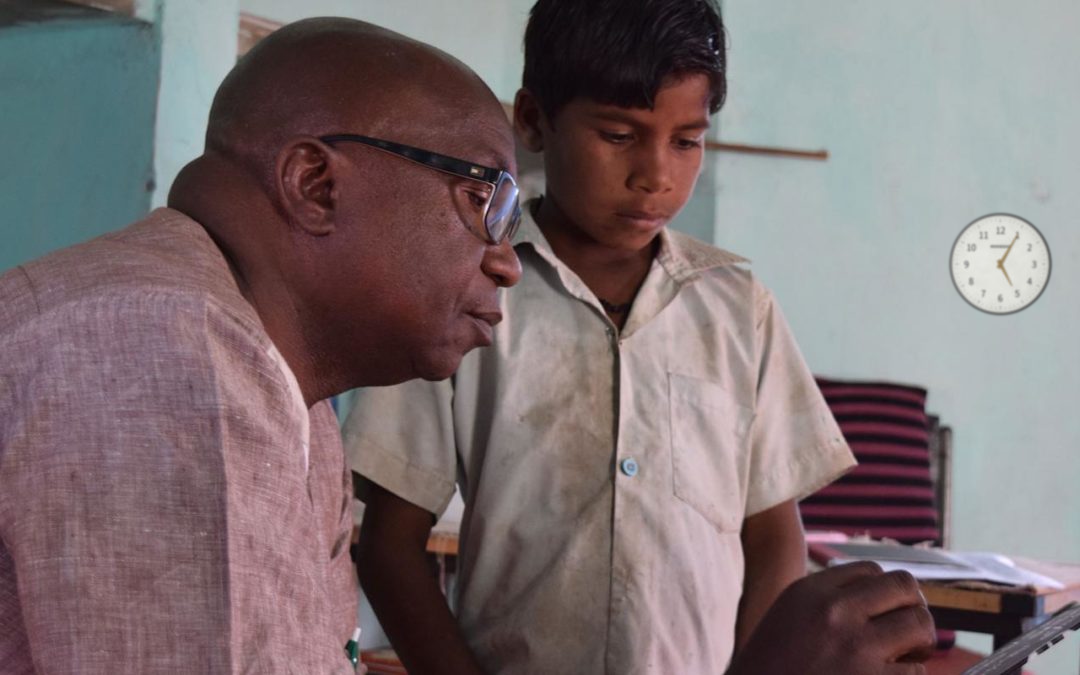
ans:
**5:05**
